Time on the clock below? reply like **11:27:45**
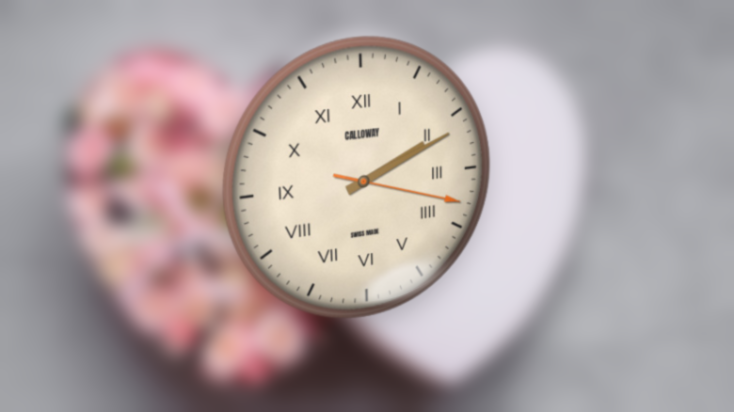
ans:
**2:11:18**
